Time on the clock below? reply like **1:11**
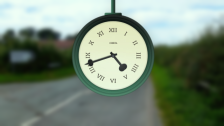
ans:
**4:42**
